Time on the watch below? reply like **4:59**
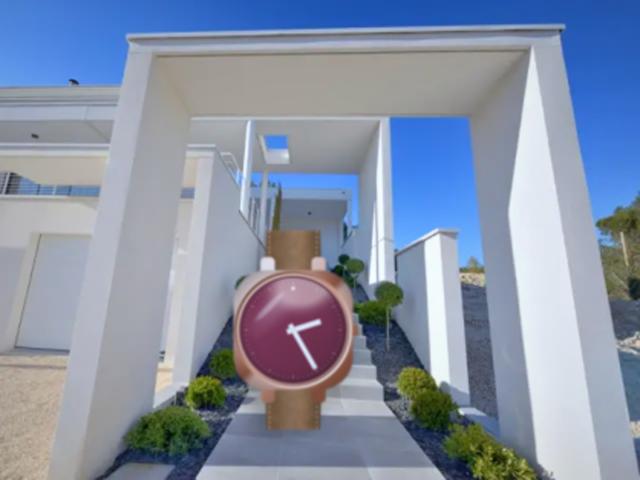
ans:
**2:25**
